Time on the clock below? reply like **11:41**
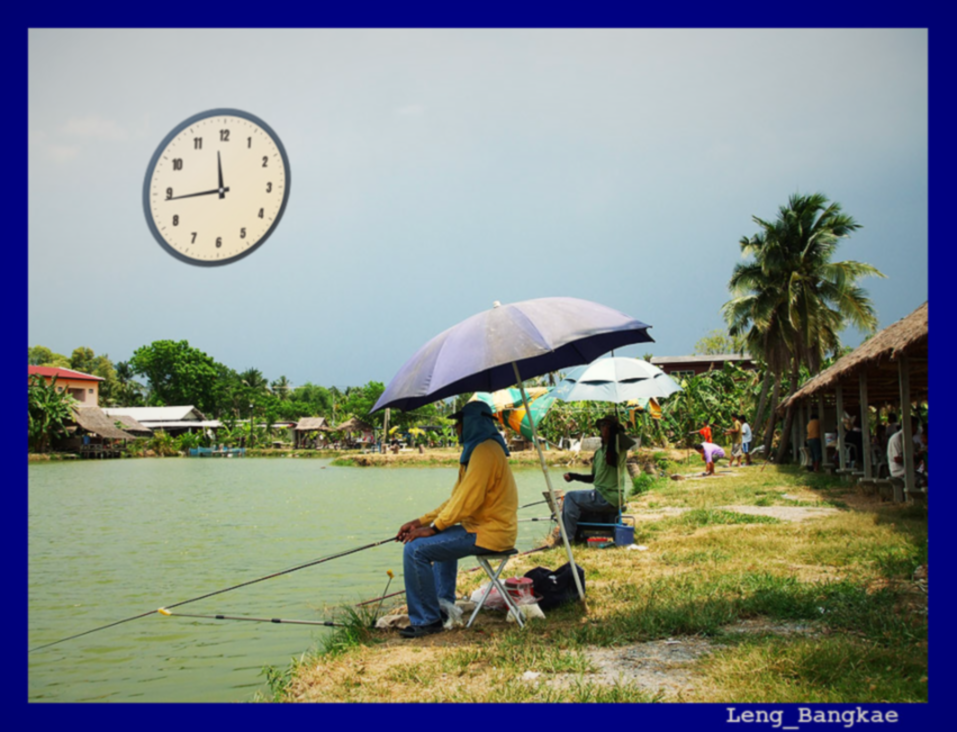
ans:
**11:44**
